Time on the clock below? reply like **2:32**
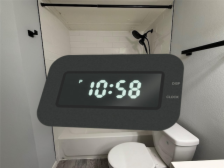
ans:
**10:58**
